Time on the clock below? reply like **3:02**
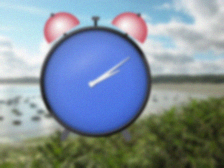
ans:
**2:09**
